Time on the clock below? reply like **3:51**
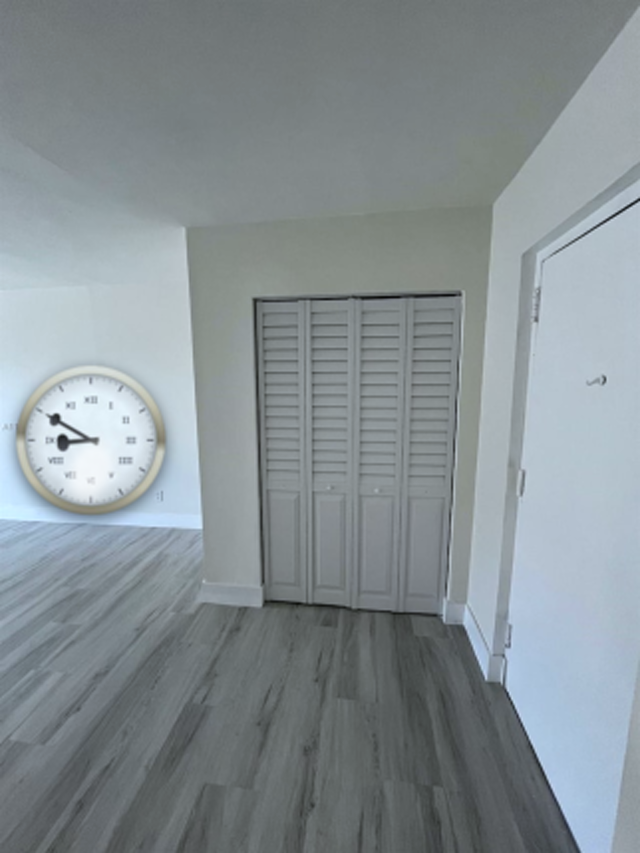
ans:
**8:50**
